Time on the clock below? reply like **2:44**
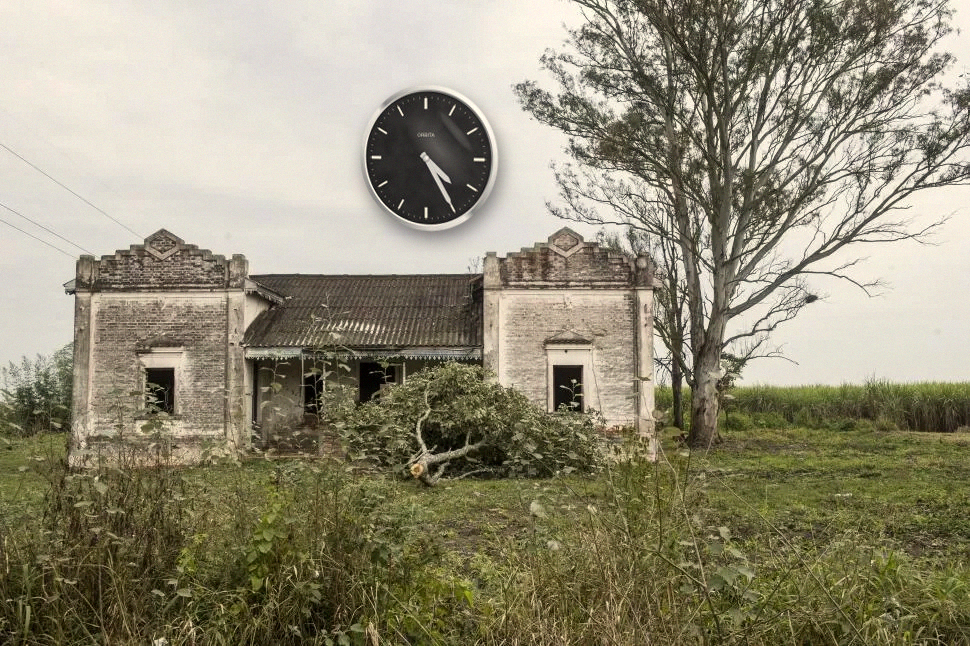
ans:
**4:25**
